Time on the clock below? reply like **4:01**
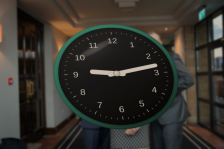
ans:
**9:13**
